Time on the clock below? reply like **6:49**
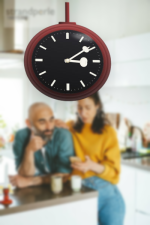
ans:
**3:09**
